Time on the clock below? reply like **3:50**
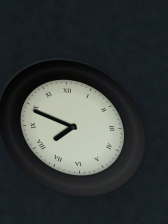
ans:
**7:49**
